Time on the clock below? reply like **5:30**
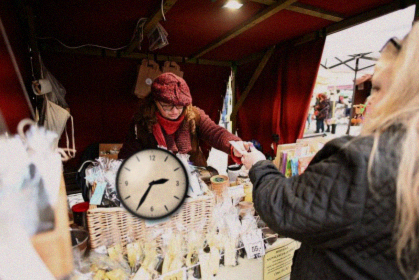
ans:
**2:35**
